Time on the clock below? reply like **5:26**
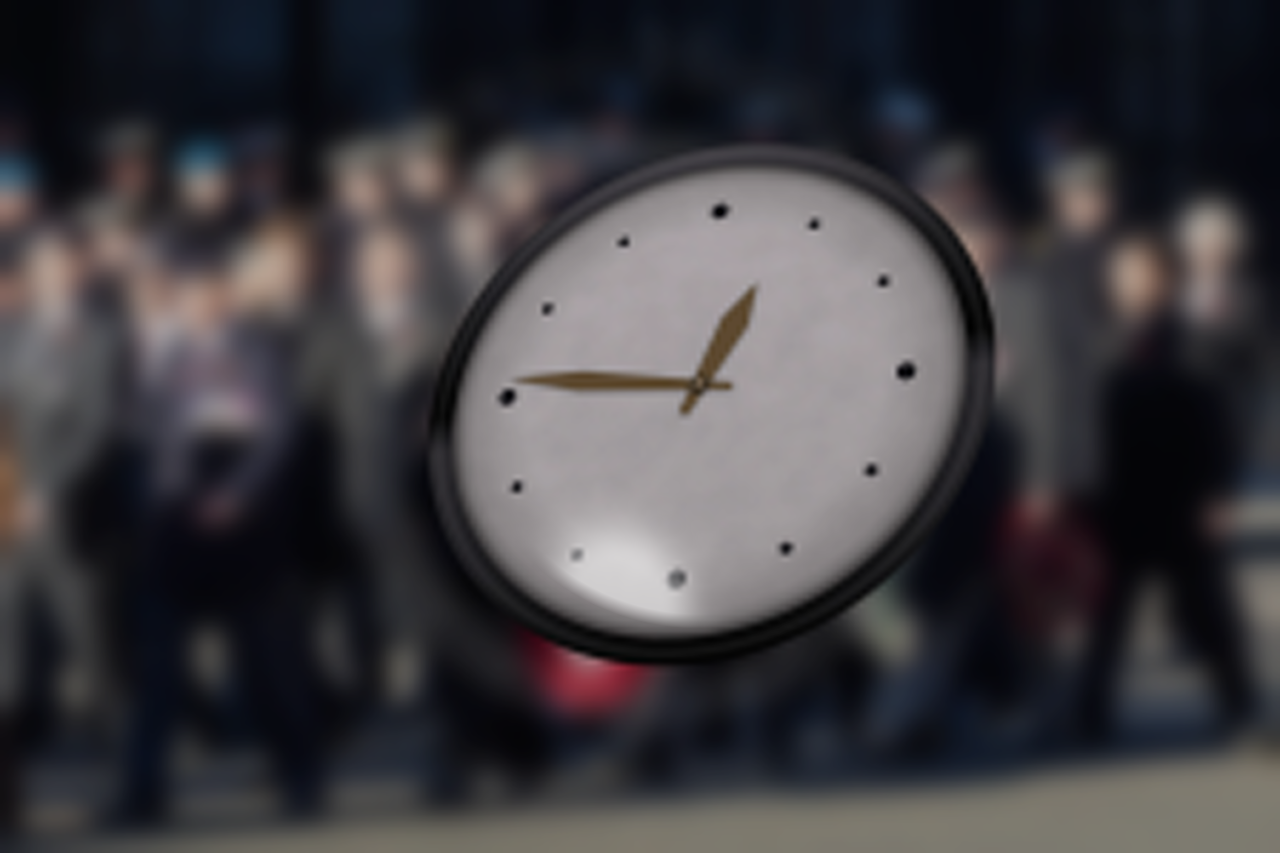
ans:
**12:46**
